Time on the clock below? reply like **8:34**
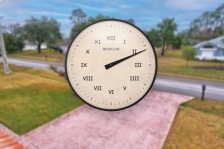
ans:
**2:11**
